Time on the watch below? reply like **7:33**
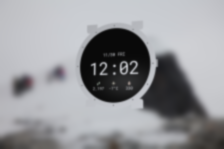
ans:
**12:02**
